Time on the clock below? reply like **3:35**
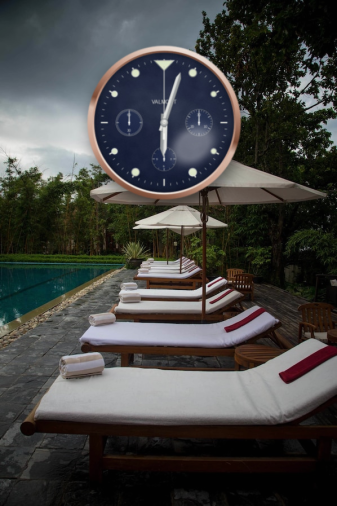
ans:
**6:03**
